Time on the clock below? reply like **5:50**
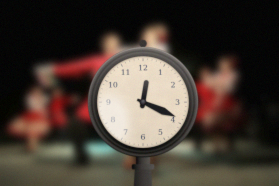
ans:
**12:19**
